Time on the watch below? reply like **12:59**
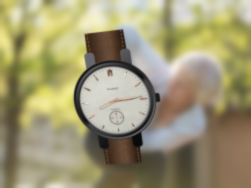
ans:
**8:14**
